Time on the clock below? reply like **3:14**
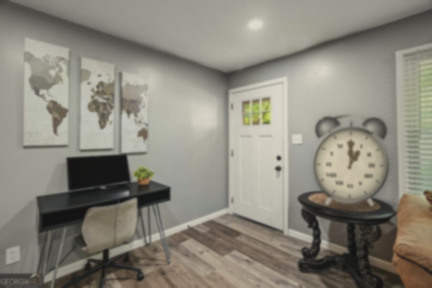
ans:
**1:00**
